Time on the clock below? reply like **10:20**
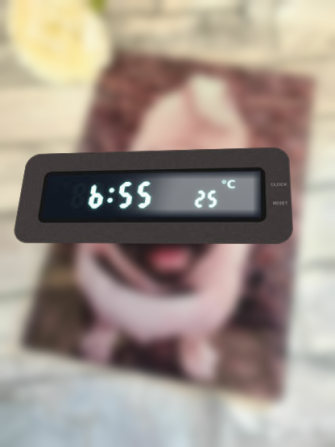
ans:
**6:55**
